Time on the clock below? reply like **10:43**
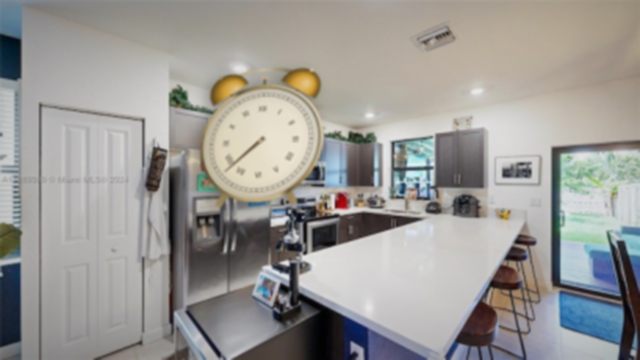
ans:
**7:38**
